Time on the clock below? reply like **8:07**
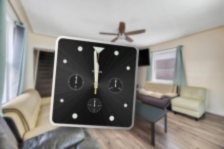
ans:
**11:59**
